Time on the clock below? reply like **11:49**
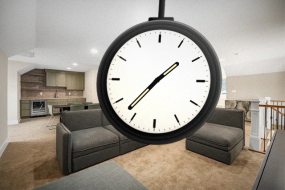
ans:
**1:37**
